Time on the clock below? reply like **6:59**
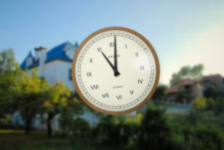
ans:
**11:01**
